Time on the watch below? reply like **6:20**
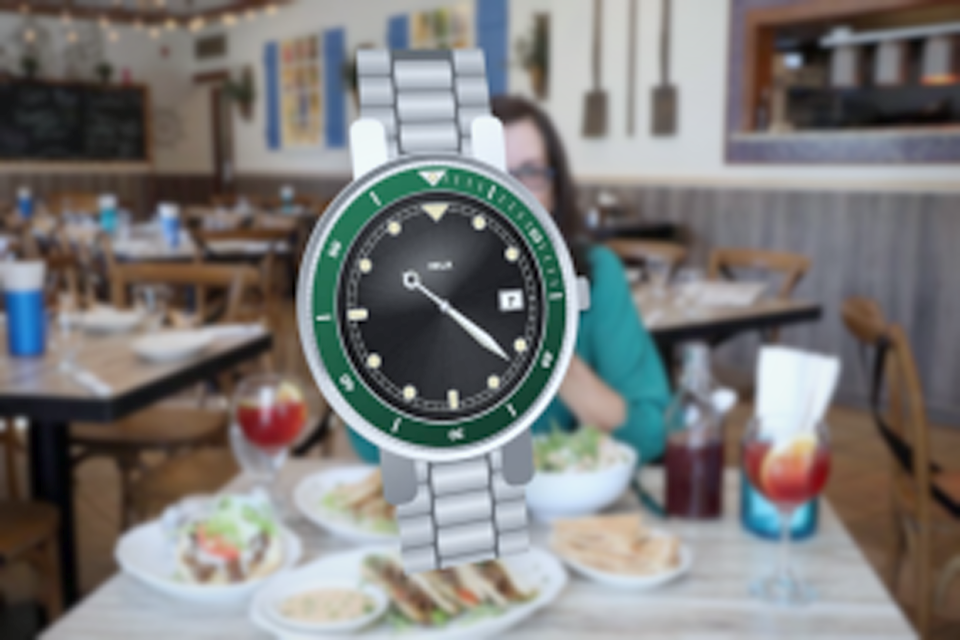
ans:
**10:22**
